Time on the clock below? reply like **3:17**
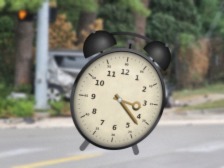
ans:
**3:22**
